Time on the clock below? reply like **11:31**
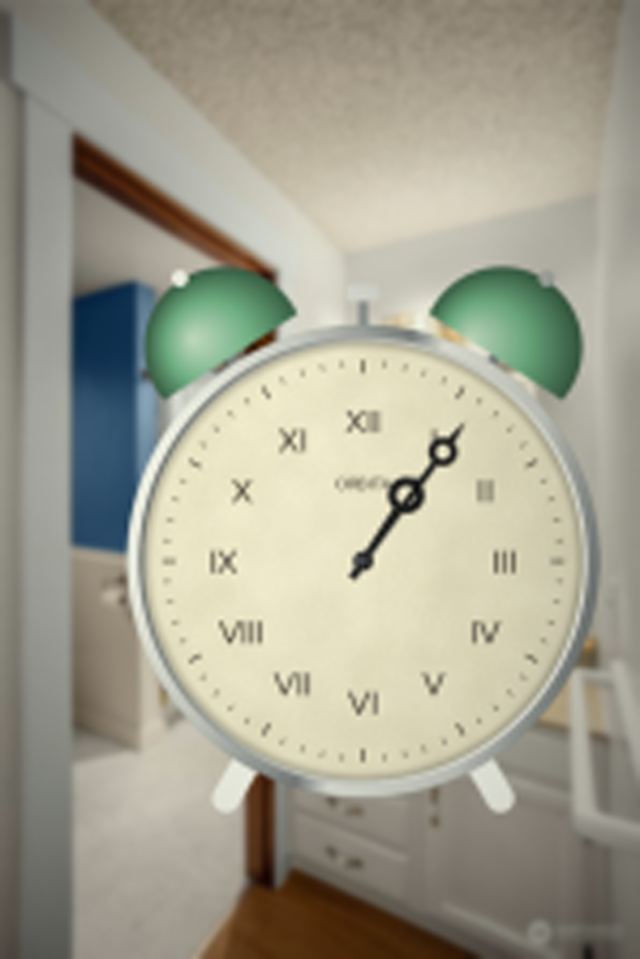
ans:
**1:06**
